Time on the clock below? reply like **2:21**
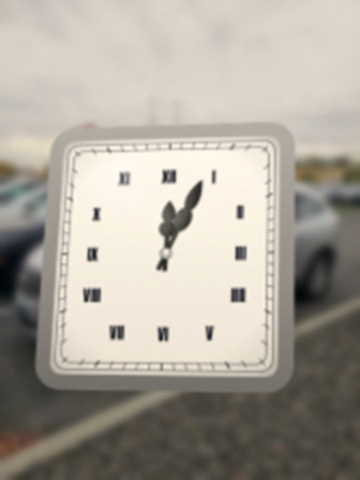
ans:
**12:04**
